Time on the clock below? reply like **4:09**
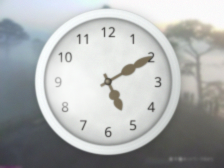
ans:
**5:10**
